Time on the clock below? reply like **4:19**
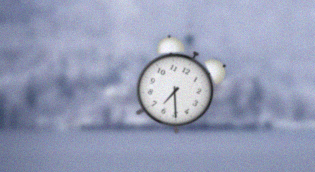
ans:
**6:25**
